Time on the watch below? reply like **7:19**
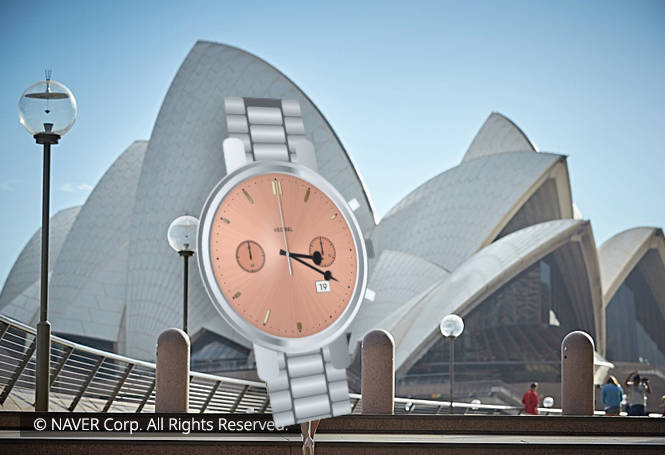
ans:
**3:20**
